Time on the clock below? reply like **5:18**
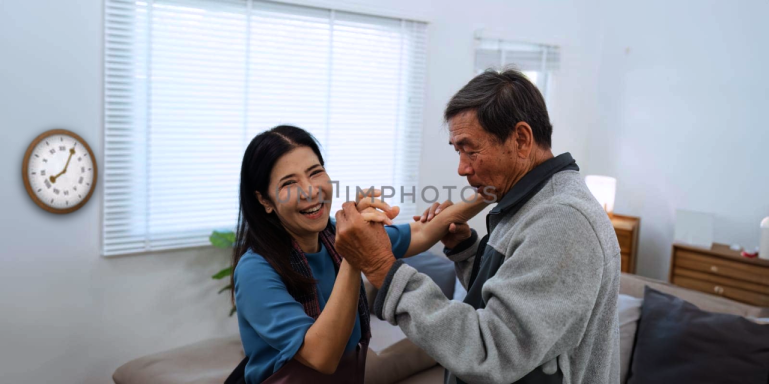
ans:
**8:05**
